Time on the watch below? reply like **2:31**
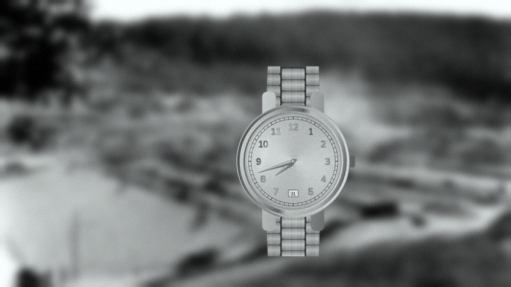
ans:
**7:42**
